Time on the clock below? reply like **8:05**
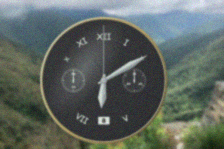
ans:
**6:10**
